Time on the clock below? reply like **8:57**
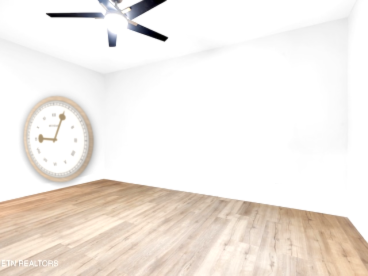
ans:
**9:04**
